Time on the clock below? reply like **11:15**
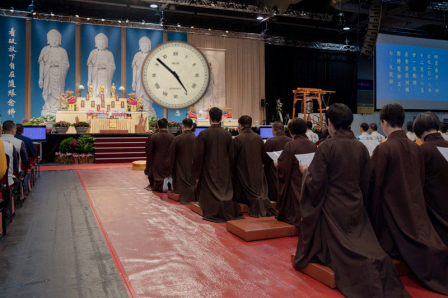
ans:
**4:52**
